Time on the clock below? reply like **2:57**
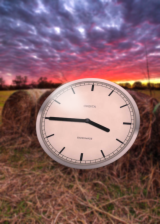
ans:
**3:45**
